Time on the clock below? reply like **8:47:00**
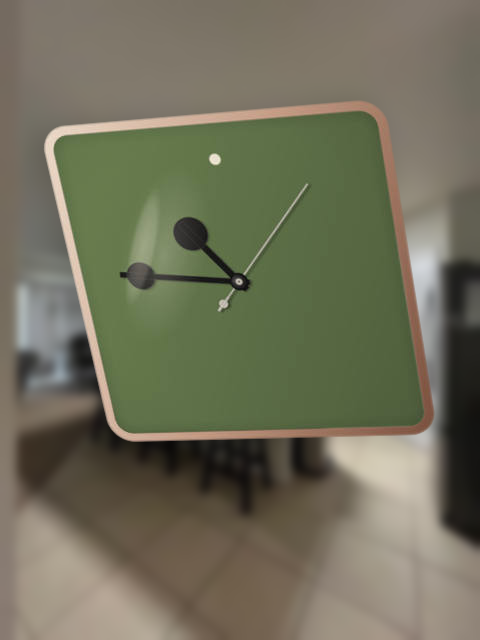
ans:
**10:46:07**
